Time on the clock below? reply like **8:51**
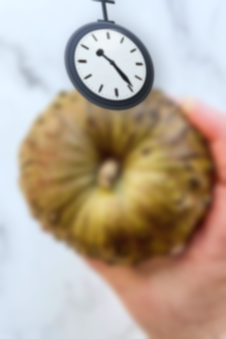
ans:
**10:24**
